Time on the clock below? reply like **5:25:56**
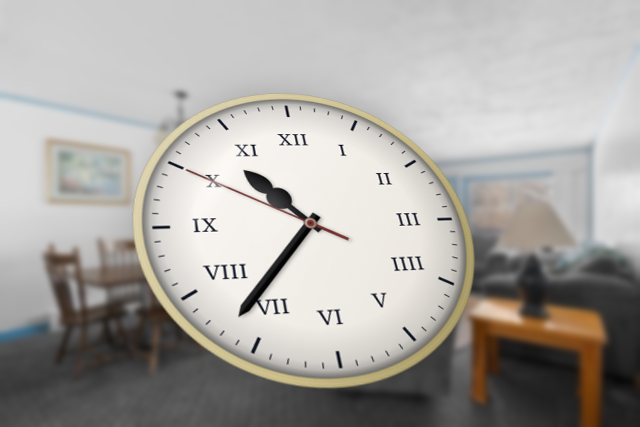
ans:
**10:36:50**
